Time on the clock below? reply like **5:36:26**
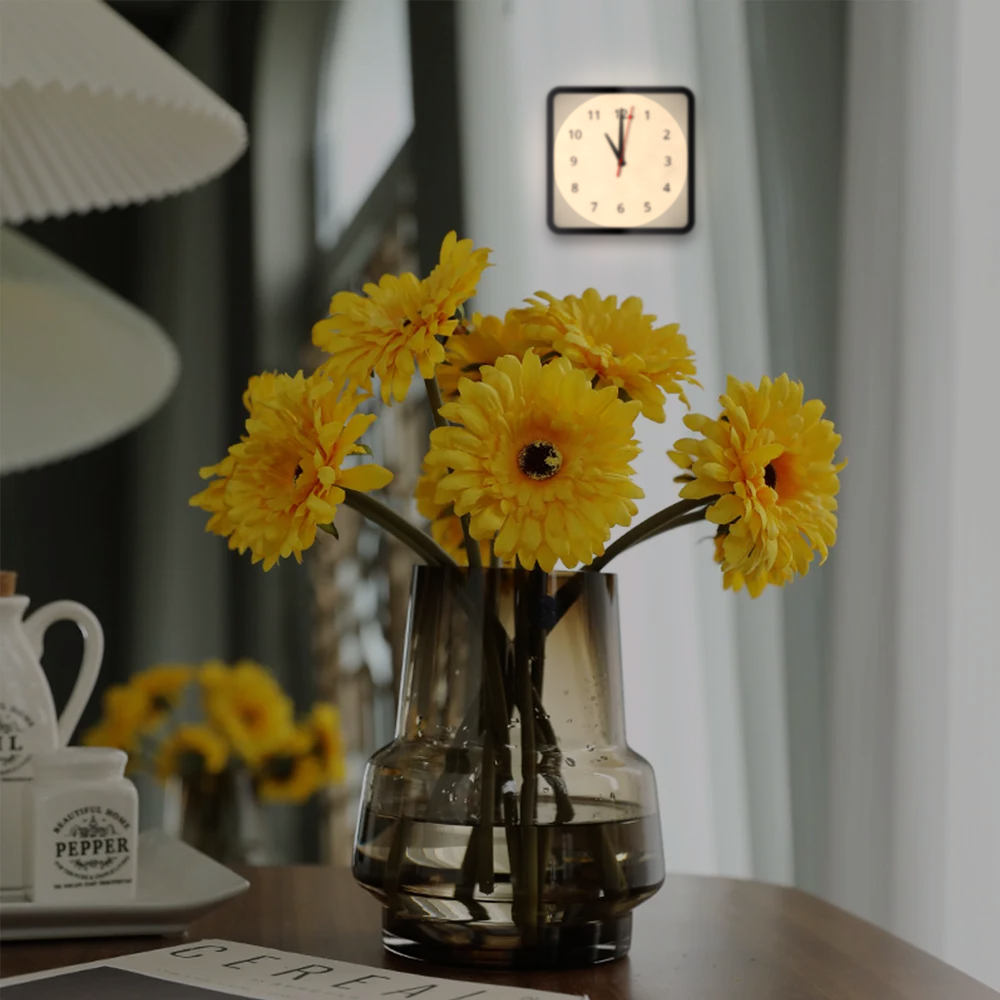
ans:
**11:00:02**
